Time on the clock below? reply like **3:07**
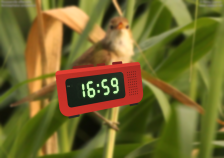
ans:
**16:59**
